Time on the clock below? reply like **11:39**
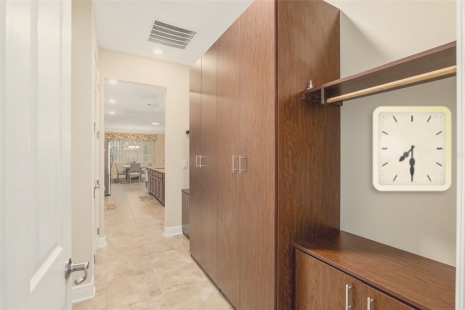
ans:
**7:30**
